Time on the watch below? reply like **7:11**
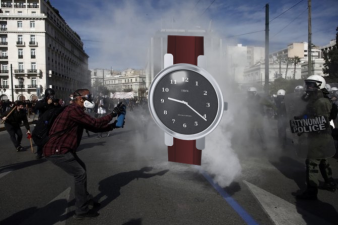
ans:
**9:21**
